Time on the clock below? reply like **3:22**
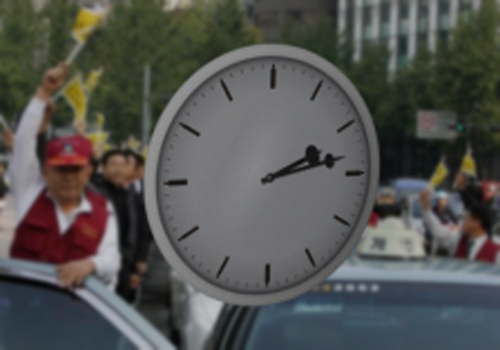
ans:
**2:13**
